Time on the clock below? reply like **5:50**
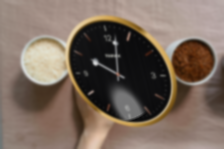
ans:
**10:02**
